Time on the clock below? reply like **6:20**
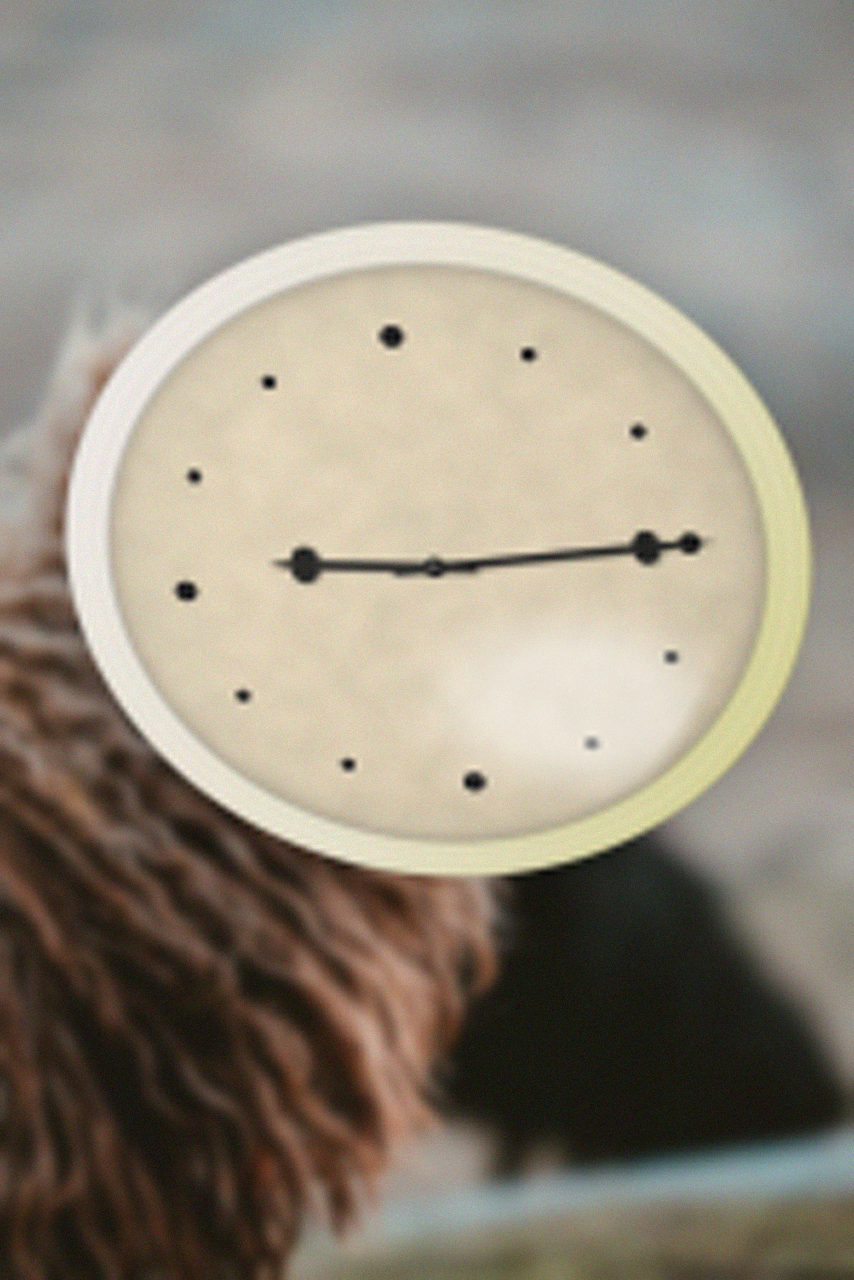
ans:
**9:15**
